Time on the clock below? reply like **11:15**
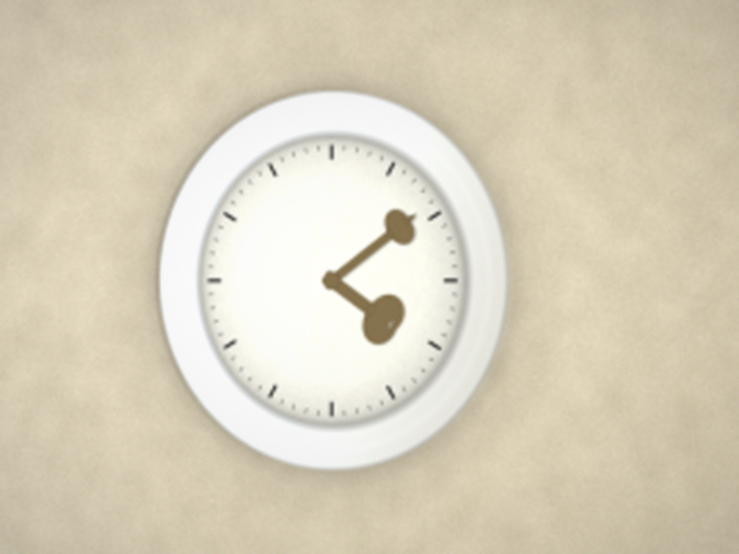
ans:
**4:09**
